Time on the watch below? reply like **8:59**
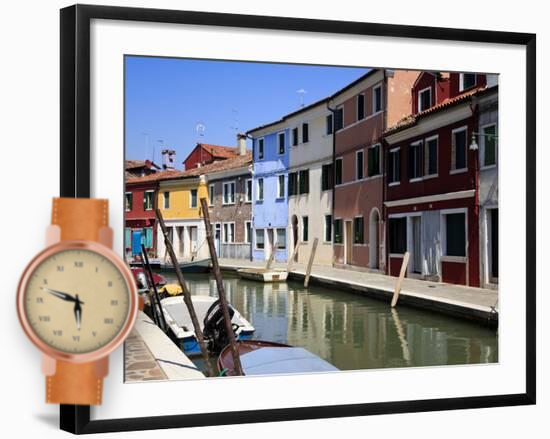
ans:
**5:48**
